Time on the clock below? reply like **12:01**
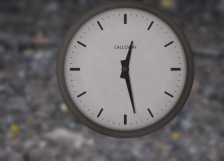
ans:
**12:28**
